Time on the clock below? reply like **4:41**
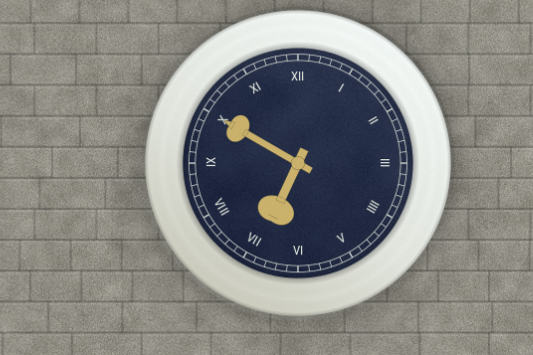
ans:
**6:50**
